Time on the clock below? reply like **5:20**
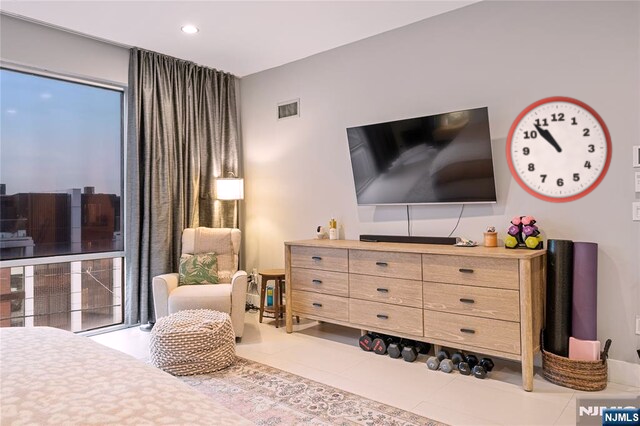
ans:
**10:53**
